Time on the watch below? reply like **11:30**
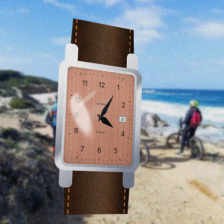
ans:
**4:05**
